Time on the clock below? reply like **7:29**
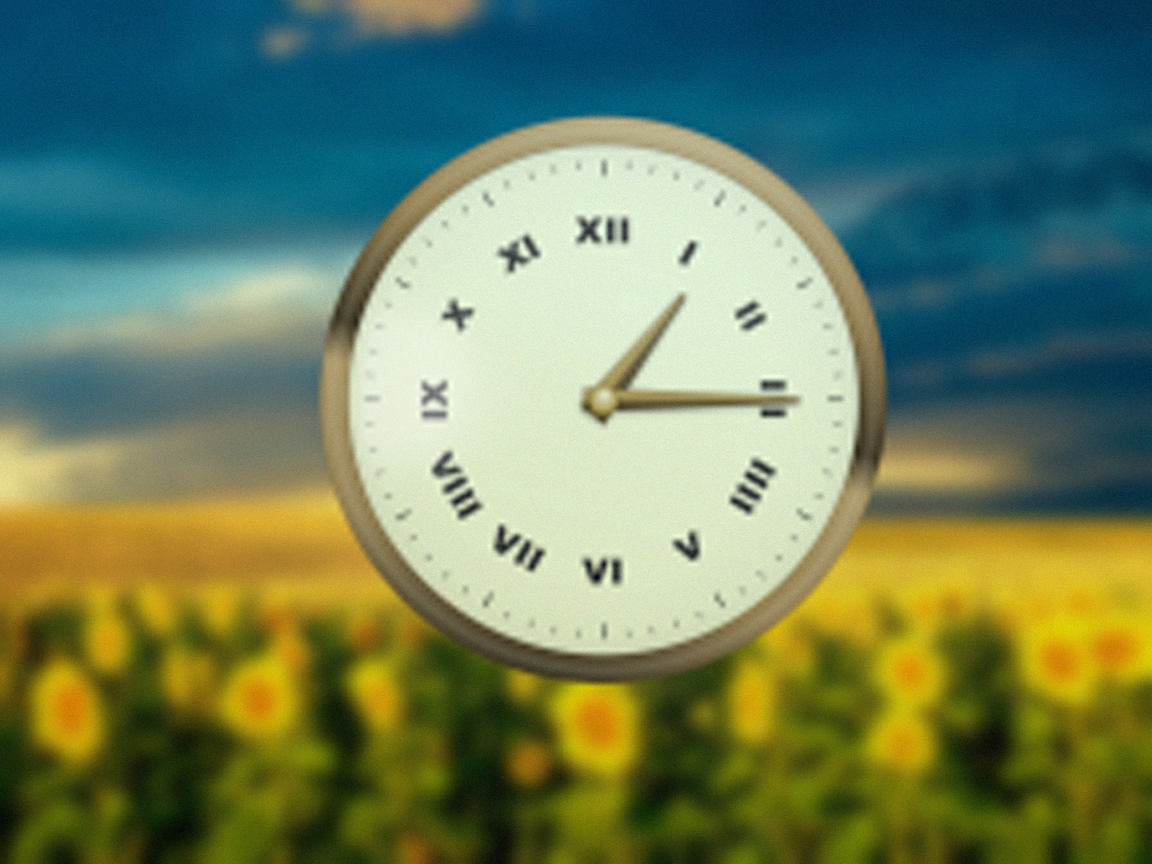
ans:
**1:15**
